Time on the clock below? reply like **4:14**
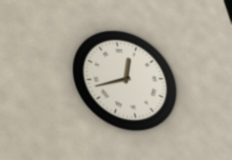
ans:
**12:43**
